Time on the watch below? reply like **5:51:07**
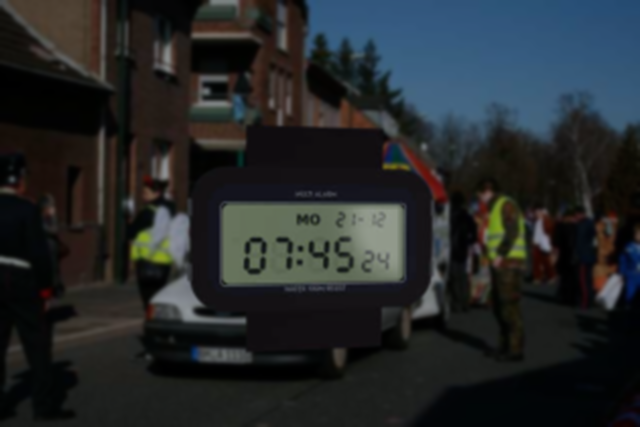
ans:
**7:45:24**
